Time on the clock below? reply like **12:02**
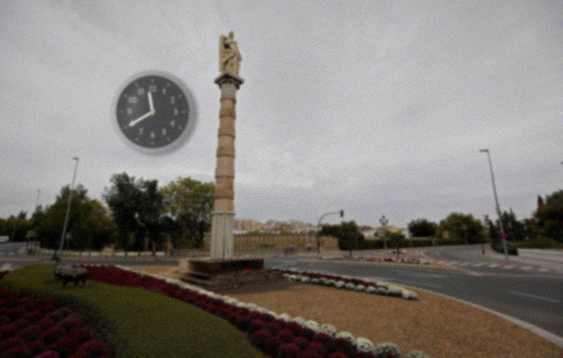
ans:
**11:40**
